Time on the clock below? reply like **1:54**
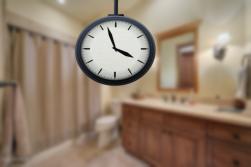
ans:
**3:57**
